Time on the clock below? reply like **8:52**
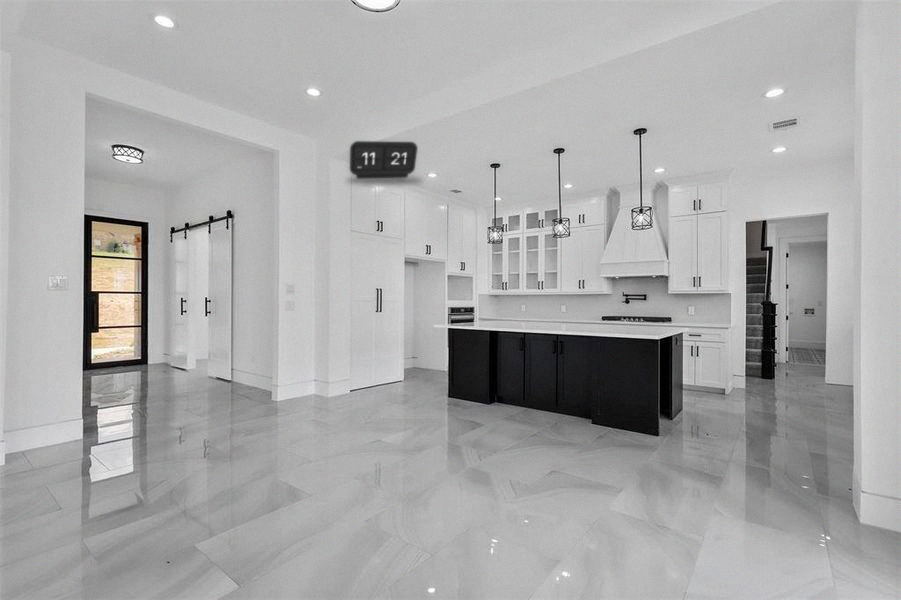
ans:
**11:21**
